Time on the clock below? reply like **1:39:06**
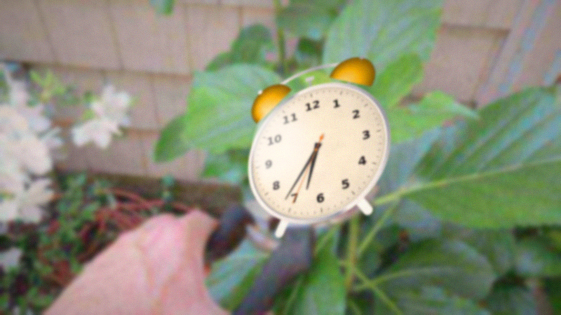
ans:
**6:36:35**
